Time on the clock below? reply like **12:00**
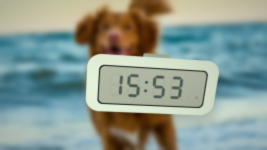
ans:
**15:53**
